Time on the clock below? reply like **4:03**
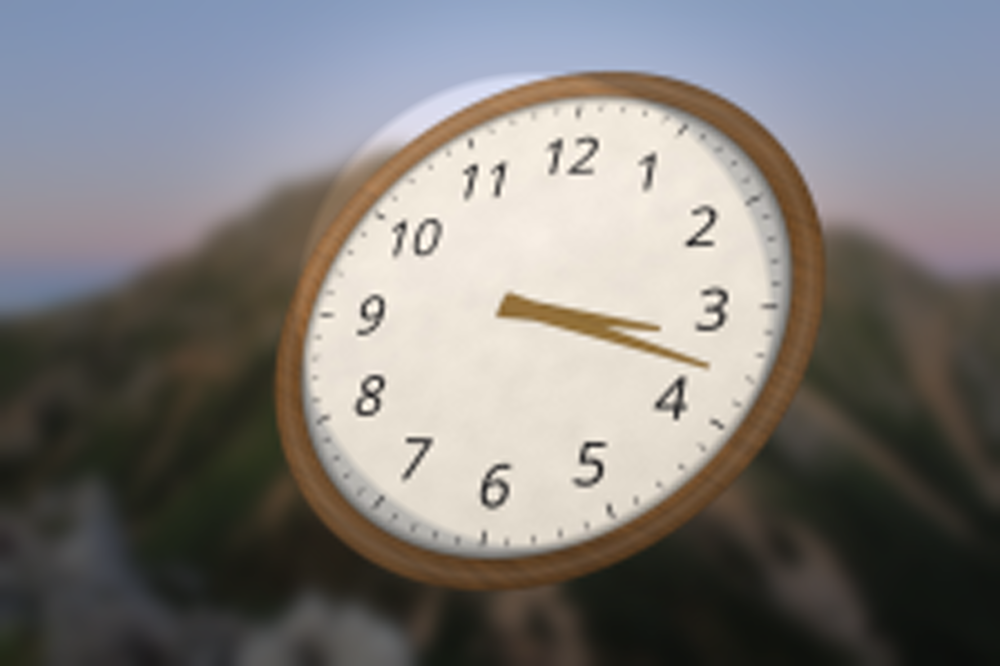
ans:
**3:18**
